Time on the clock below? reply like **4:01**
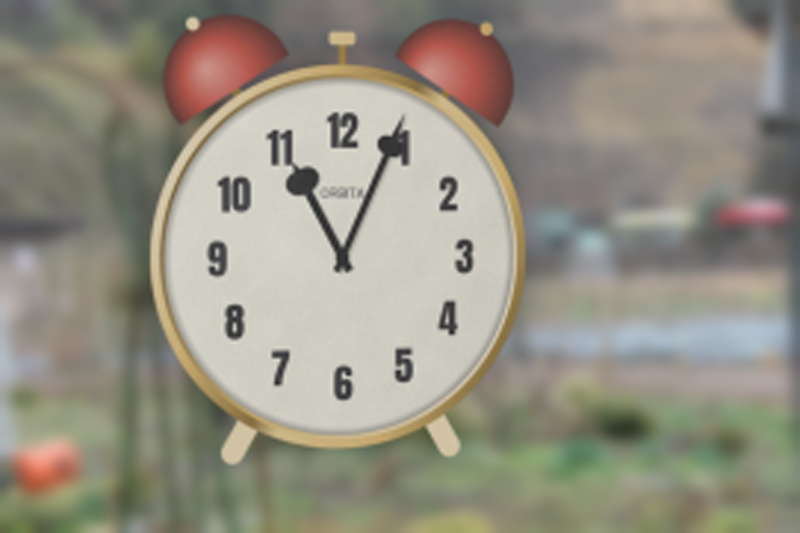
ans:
**11:04**
